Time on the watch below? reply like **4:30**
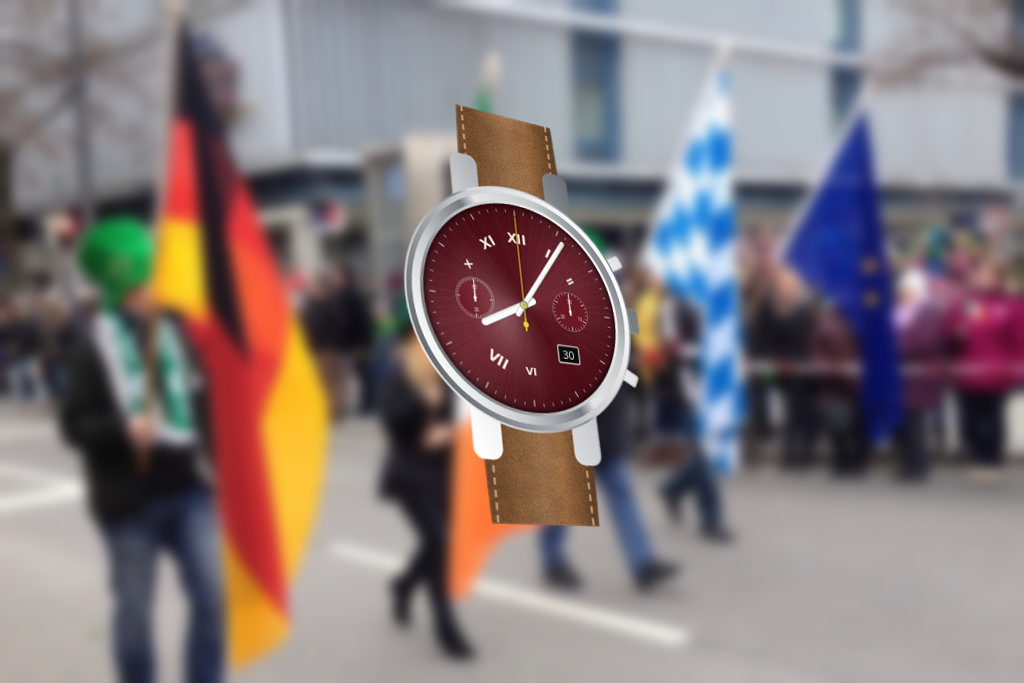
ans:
**8:06**
